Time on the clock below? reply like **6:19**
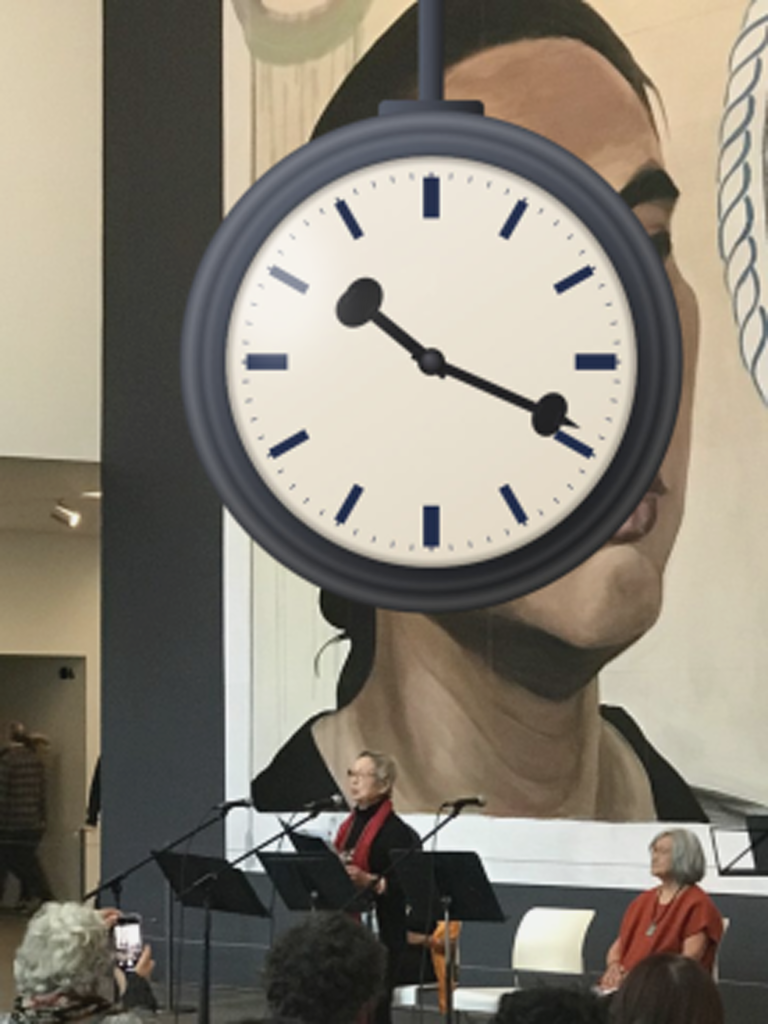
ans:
**10:19**
